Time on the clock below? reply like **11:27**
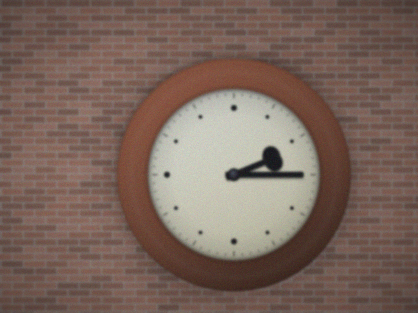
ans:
**2:15**
